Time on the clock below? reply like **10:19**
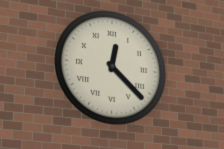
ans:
**12:22**
